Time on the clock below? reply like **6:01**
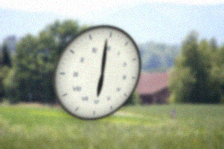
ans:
**5:59**
